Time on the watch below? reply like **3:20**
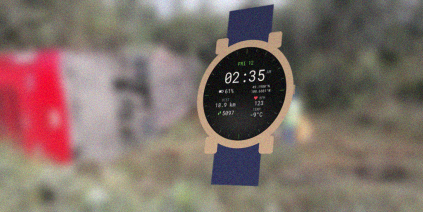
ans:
**2:35**
